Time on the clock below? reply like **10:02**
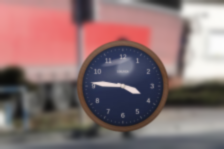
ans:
**3:46**
